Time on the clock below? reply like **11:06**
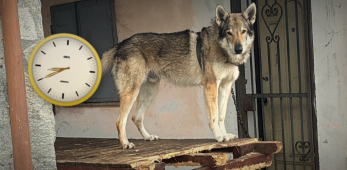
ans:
**8:40**
